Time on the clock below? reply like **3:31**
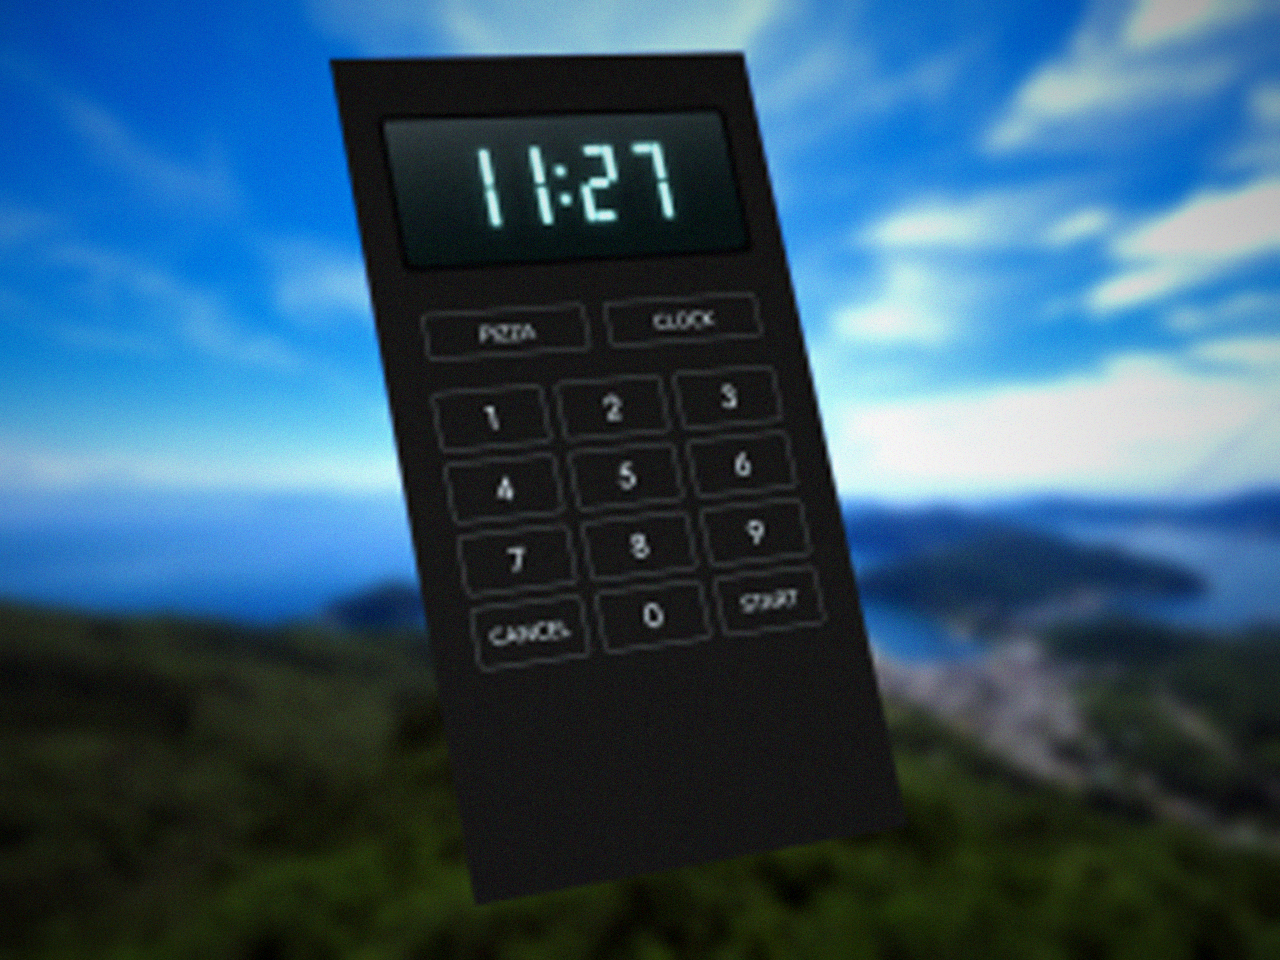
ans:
**11:27**
